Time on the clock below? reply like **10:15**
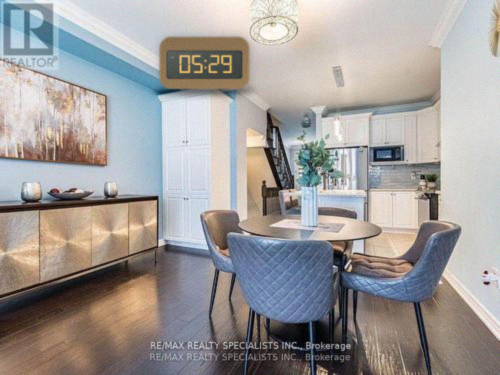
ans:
**5:29**
